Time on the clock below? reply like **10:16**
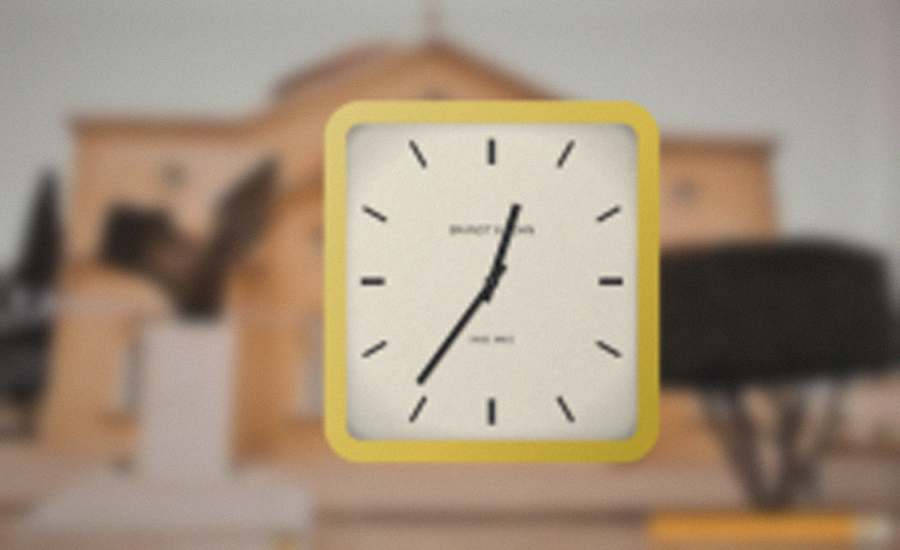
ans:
**12:36**
